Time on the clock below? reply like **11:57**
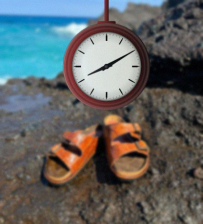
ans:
**8:10**
